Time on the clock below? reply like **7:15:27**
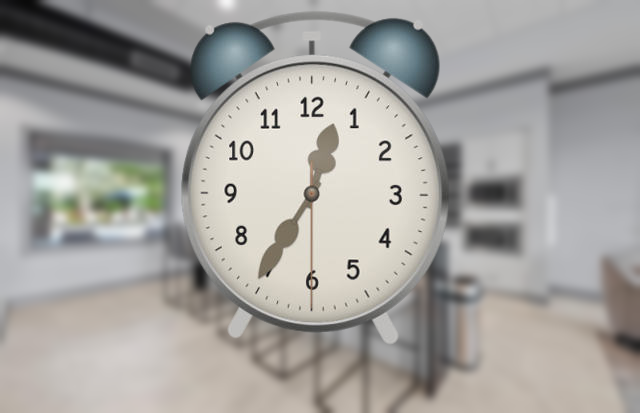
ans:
**12:35:30**
